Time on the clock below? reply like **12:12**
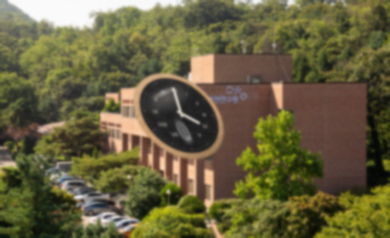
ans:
**4:00**
